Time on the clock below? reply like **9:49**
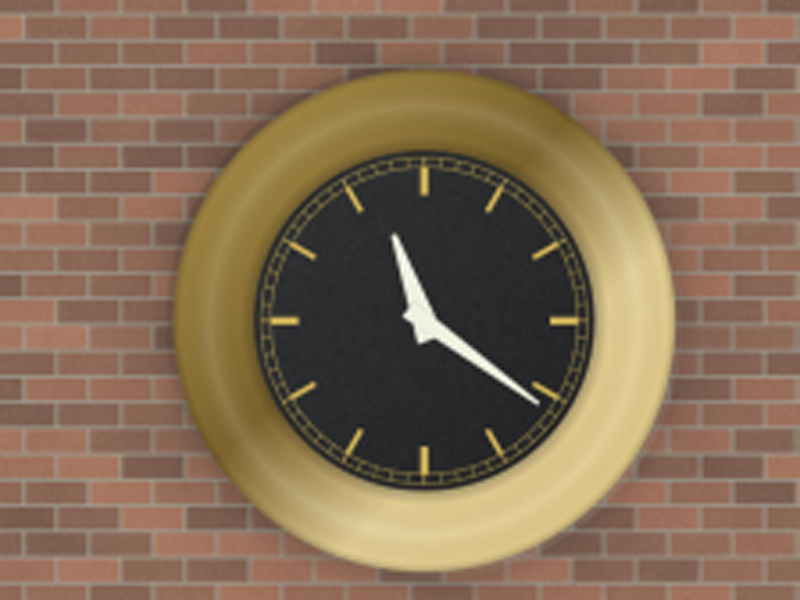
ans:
**11:21**
